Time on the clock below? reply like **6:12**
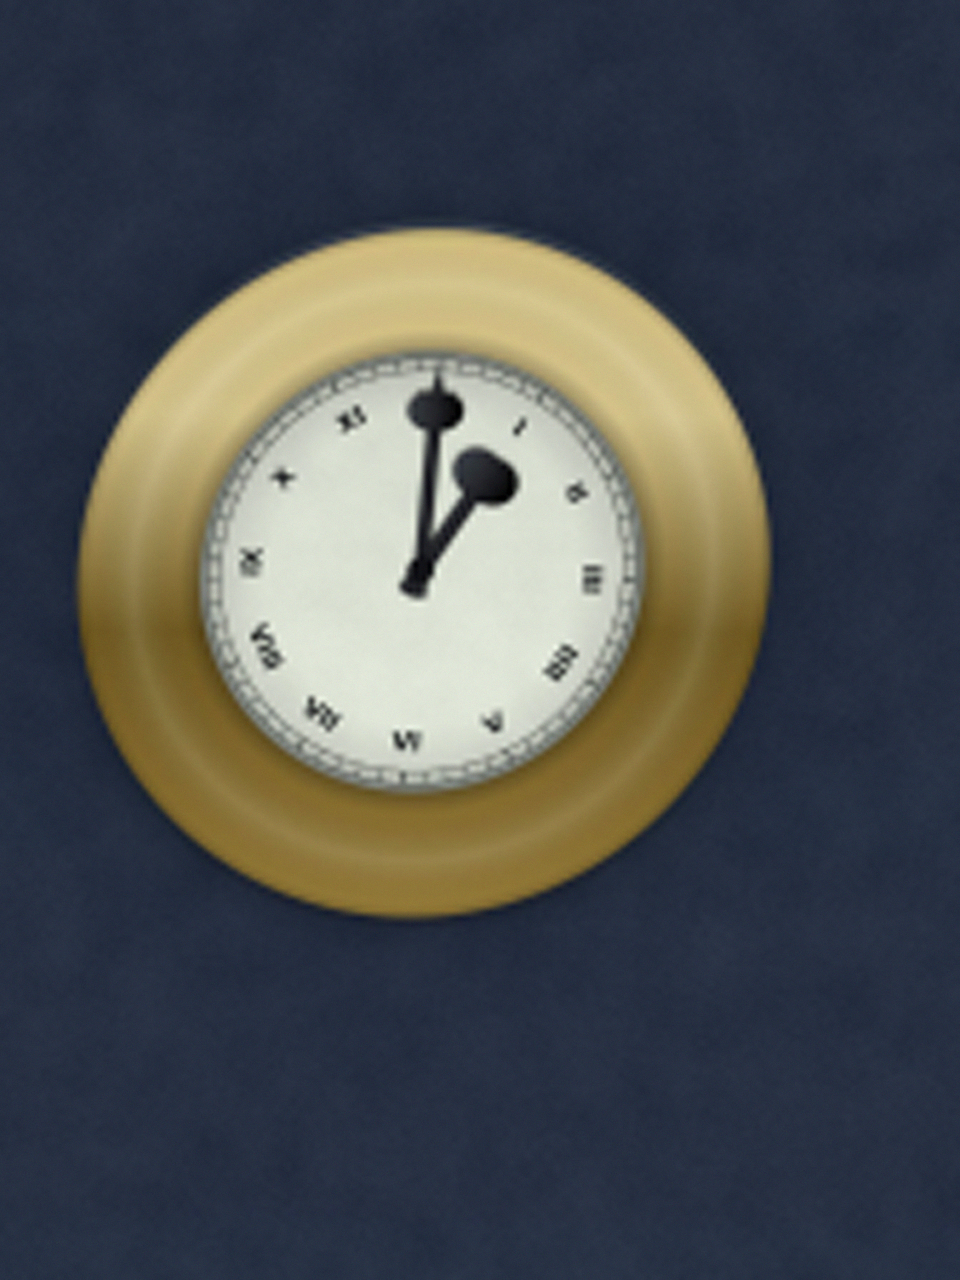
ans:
**1:00**
